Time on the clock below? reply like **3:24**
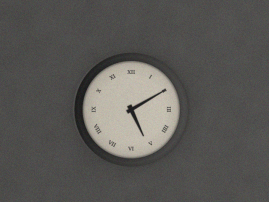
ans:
**5:10**
